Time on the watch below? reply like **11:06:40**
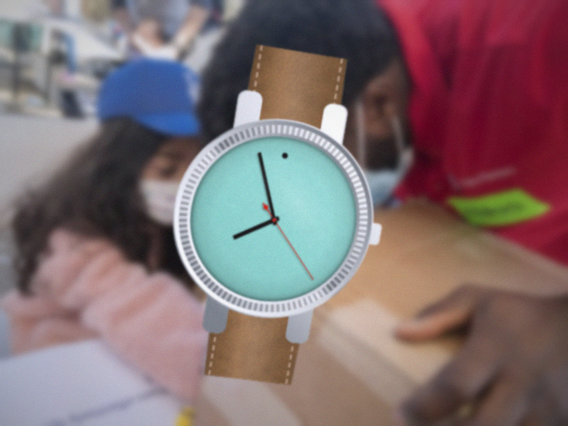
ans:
**7:56:23**
